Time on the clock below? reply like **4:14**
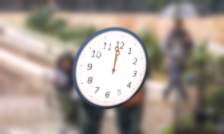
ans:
**11:59**
